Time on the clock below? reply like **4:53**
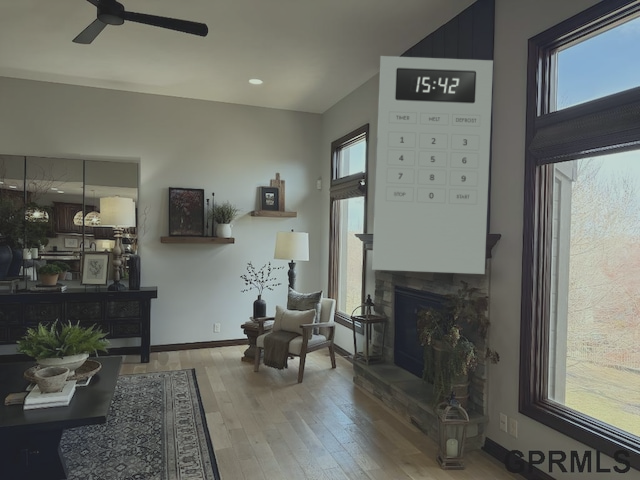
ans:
**15:42**
